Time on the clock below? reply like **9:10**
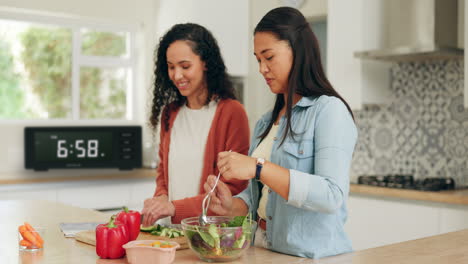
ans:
**6:58**
